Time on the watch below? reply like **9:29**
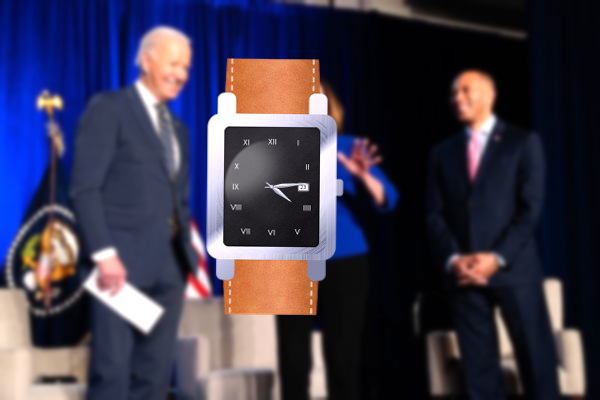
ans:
**4:14**
